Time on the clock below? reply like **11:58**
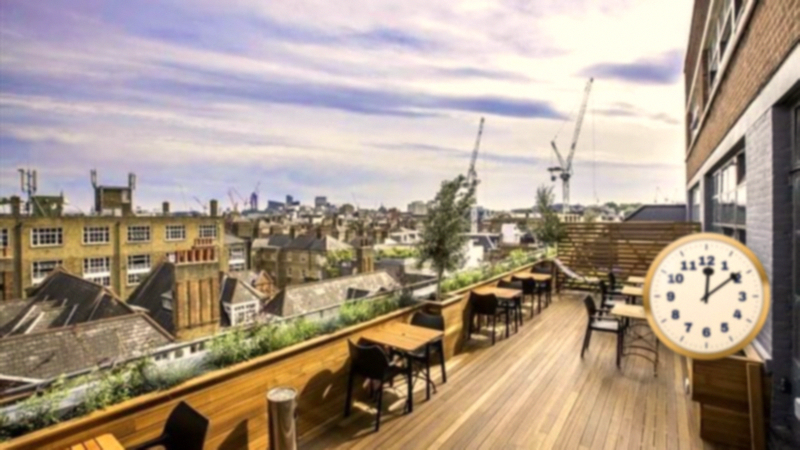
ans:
**12:09**
